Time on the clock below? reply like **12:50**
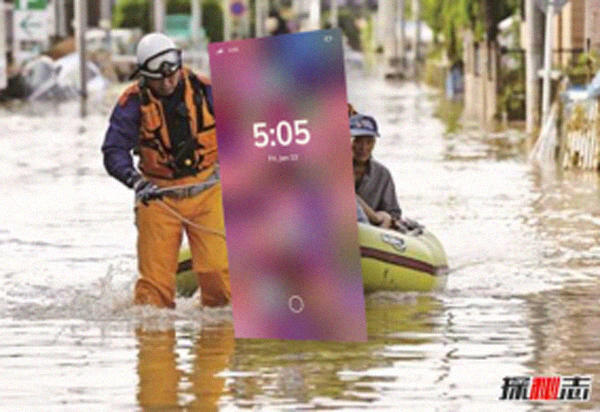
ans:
**5:05**
